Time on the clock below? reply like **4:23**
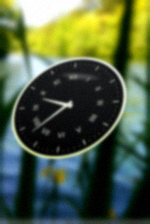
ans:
**9:38**
